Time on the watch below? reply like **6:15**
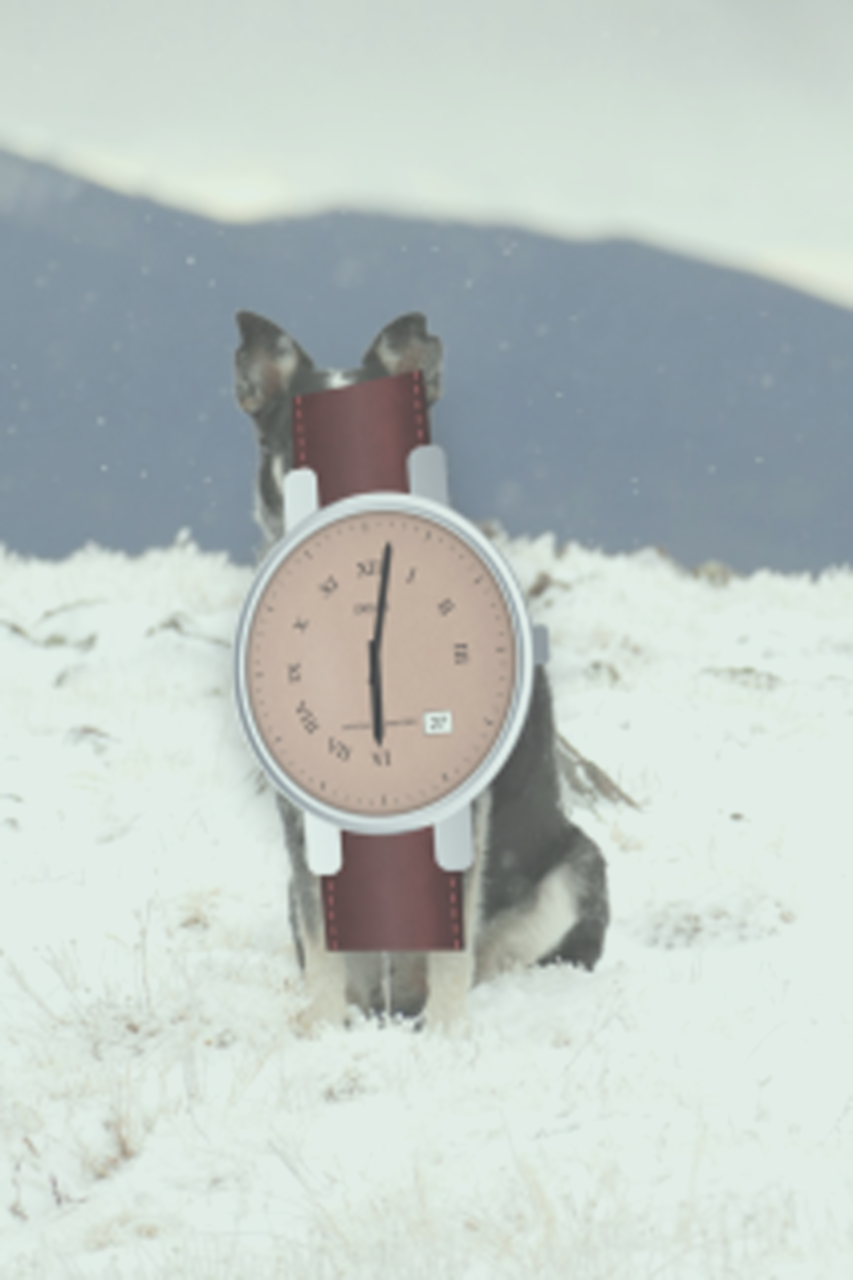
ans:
**6:02**
